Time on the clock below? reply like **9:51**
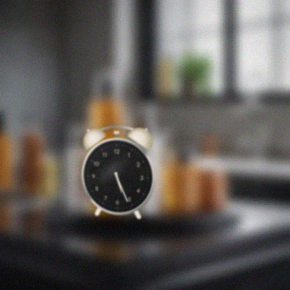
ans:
**5:26**
